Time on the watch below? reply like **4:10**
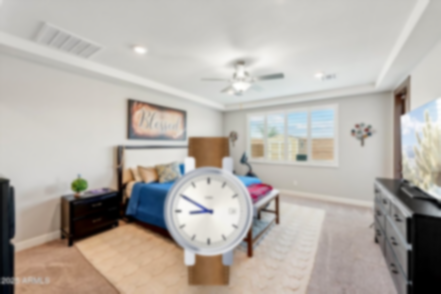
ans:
**8:50**
